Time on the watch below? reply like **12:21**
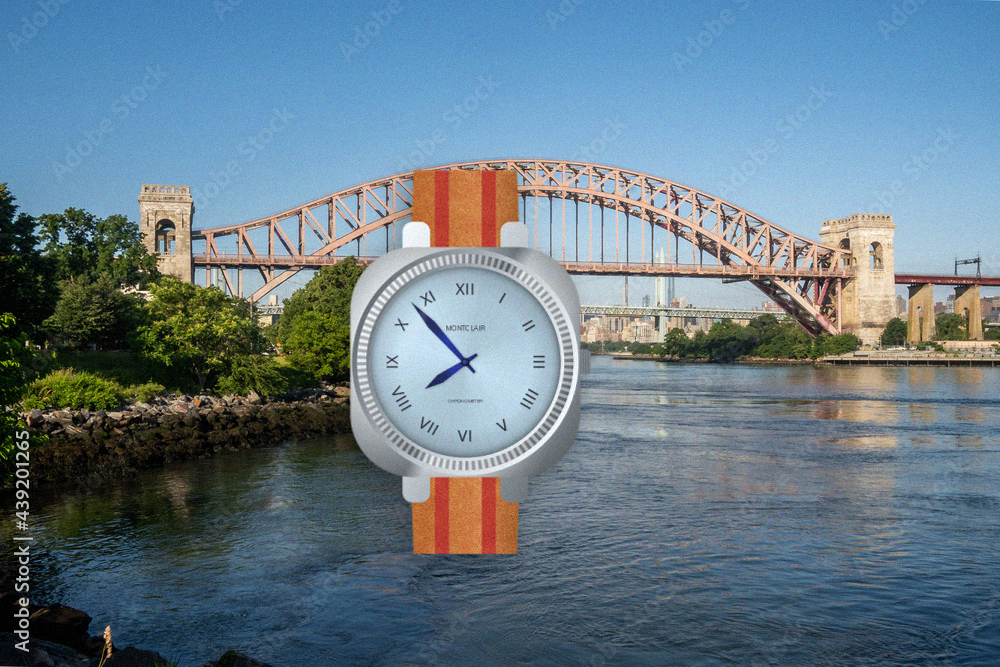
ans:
**7:53**
